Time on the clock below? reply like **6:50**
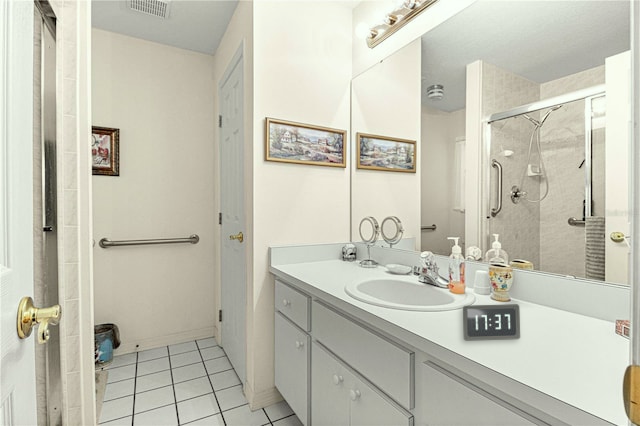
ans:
**17:37**
